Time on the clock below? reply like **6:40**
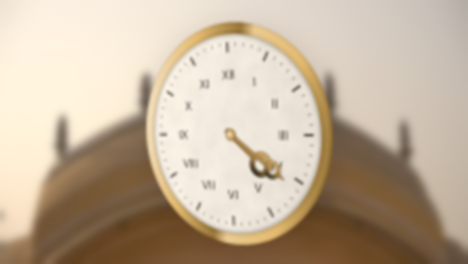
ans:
**4:21**
